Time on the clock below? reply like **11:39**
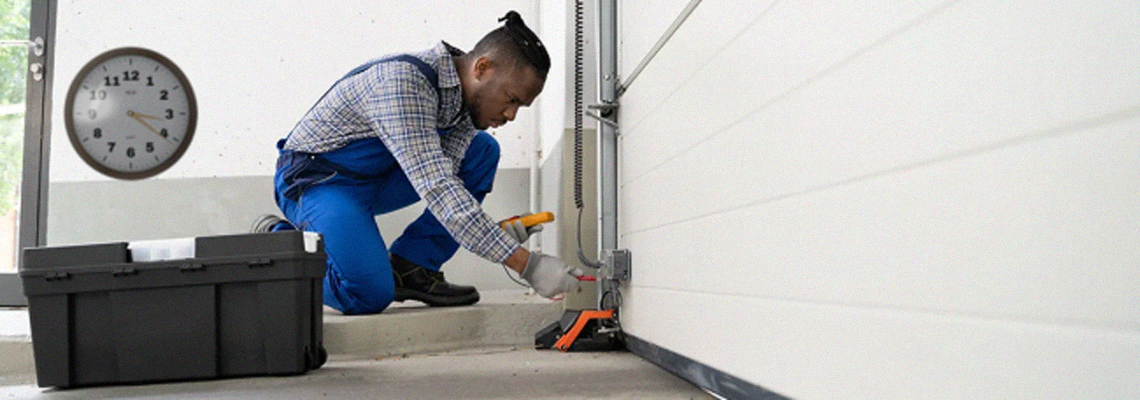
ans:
**3:21**
